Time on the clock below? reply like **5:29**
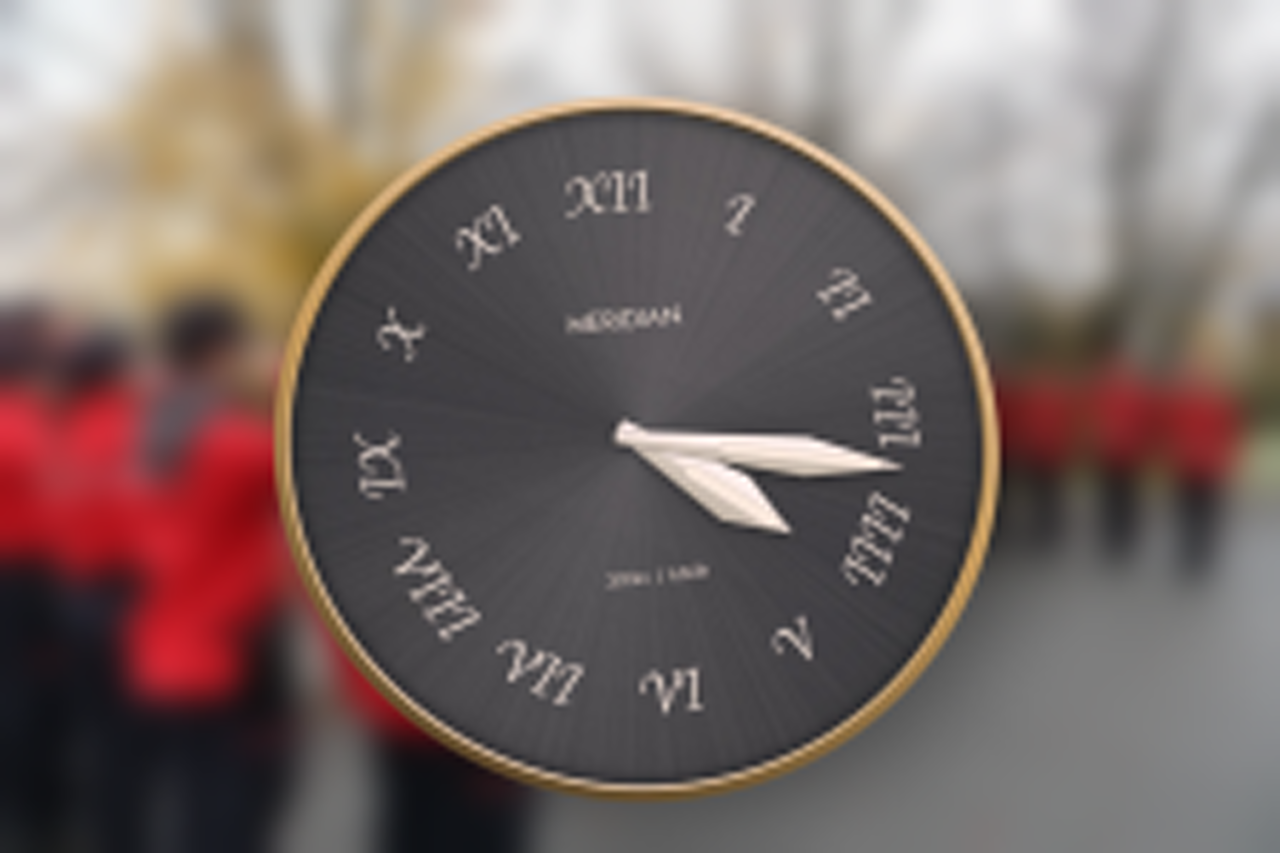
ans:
**4:17**
